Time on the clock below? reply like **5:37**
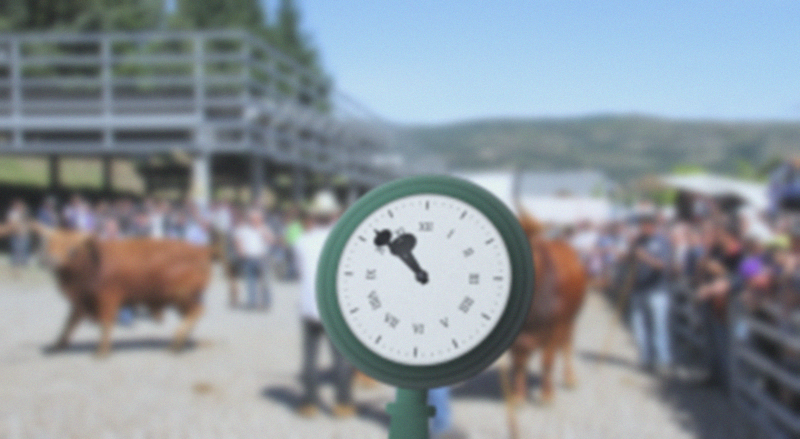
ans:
**10:52**
